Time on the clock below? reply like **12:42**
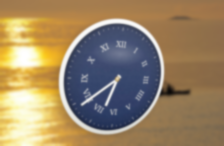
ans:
**6:39**
